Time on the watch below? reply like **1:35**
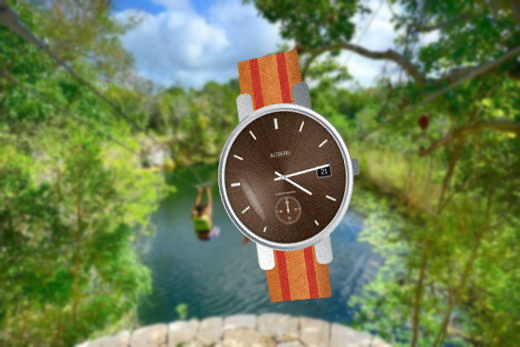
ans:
**4:14**
